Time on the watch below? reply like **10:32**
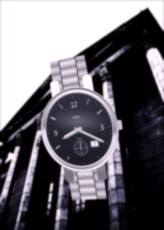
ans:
**8:20**
